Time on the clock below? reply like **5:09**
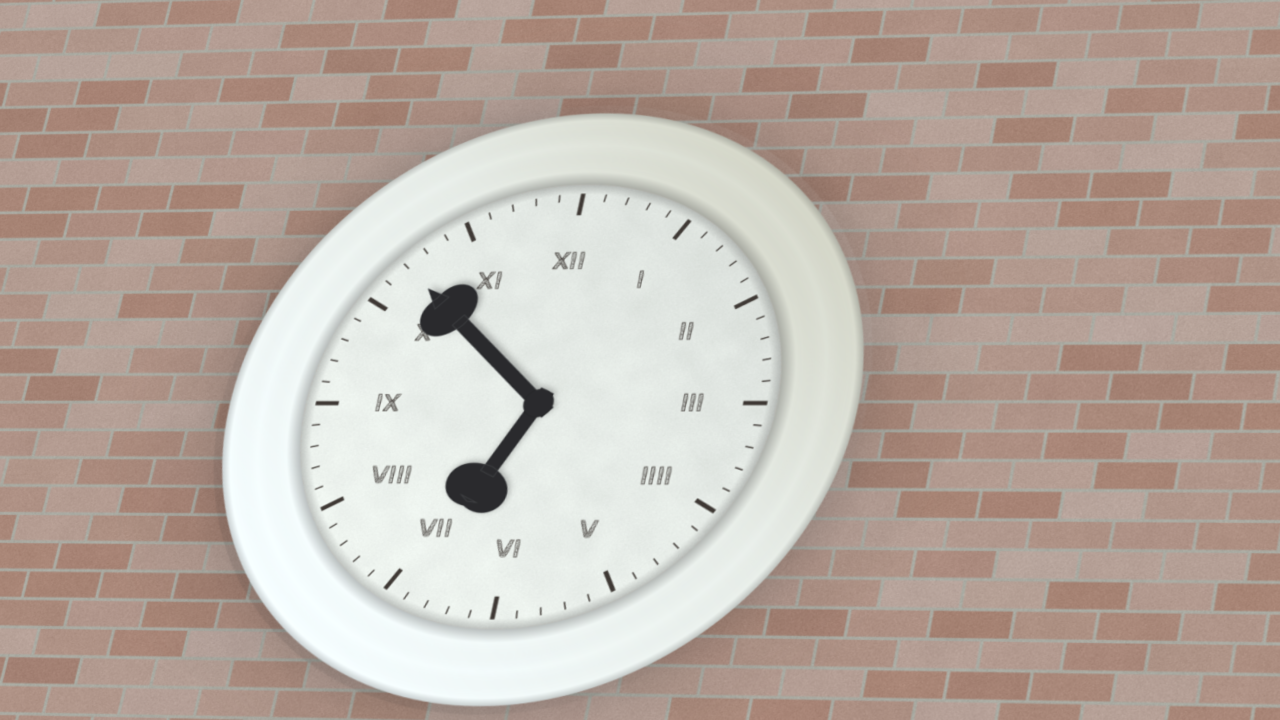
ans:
**6:52**
